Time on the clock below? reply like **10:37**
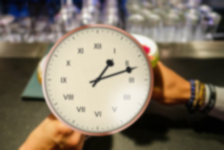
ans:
**1:12**
